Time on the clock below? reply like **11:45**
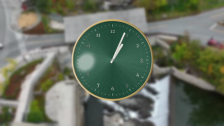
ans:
**1:04**
